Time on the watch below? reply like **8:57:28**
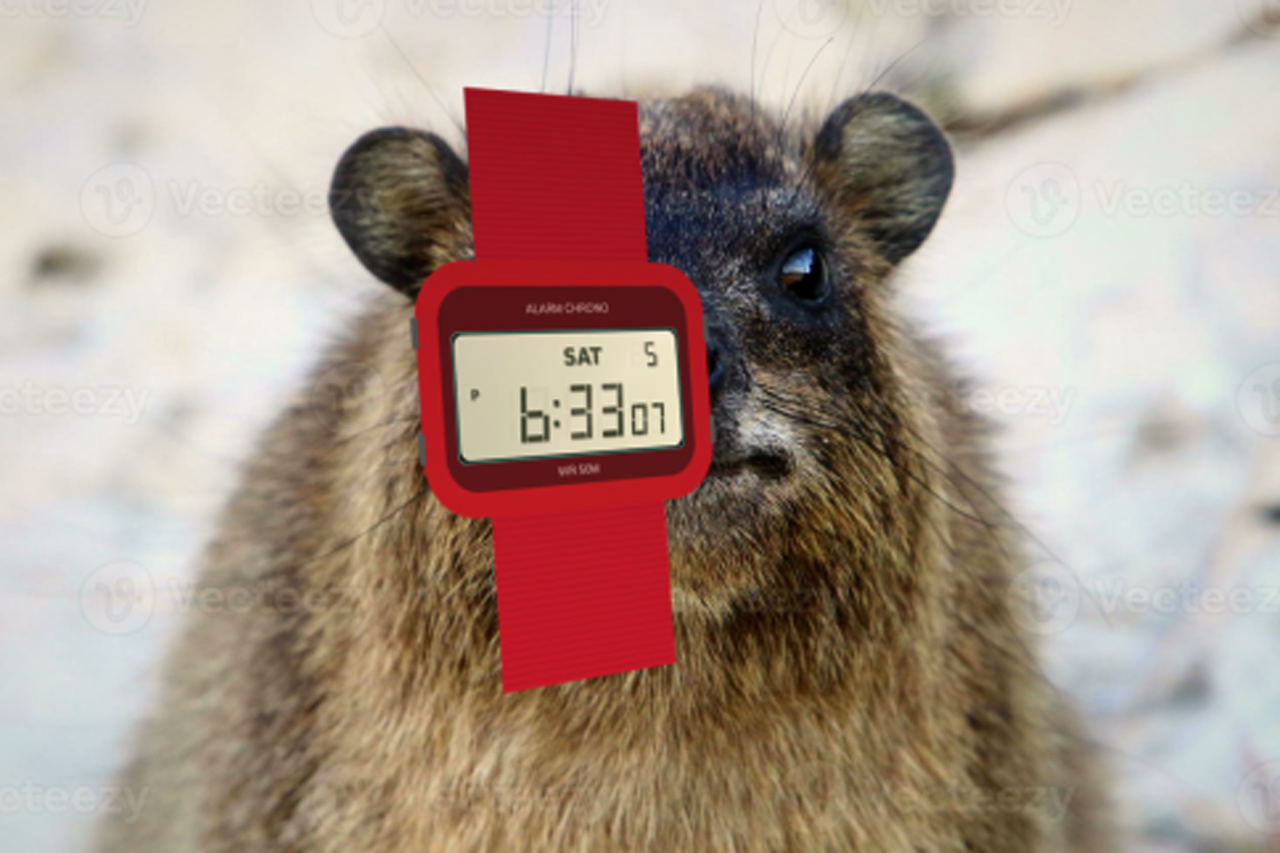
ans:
**6:33:07**
